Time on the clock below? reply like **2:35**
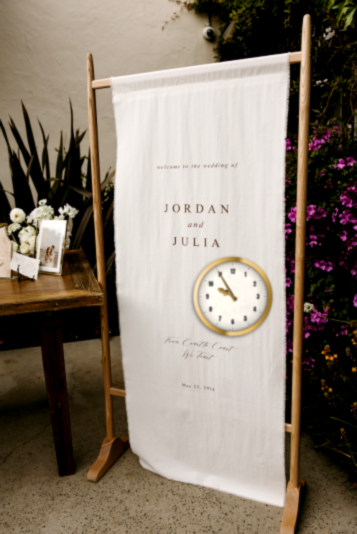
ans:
**9:55**
